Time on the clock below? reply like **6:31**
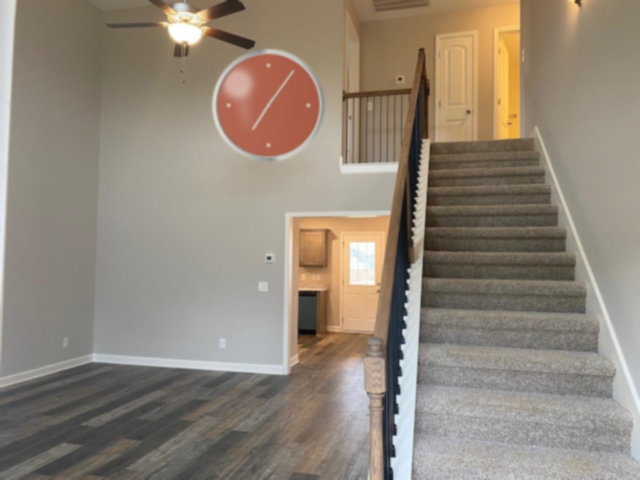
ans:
**7:06**
